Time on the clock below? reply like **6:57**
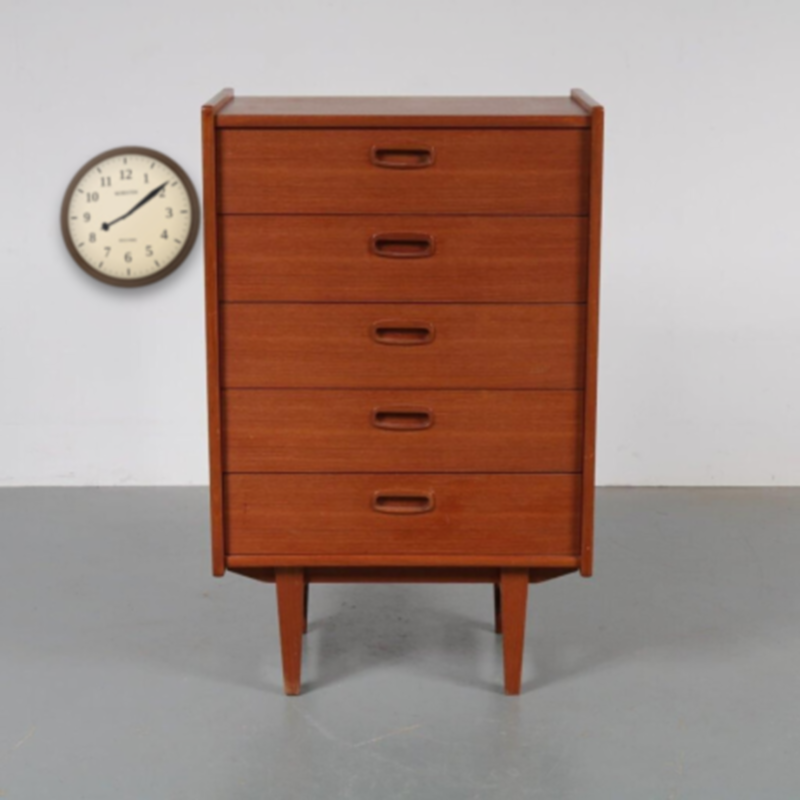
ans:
**8:09**
